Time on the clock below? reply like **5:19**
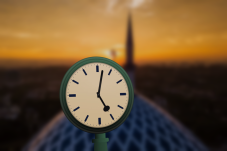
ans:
**5:02**
